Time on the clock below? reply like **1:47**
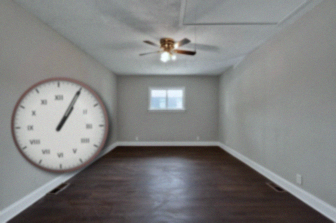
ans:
**1:05**
